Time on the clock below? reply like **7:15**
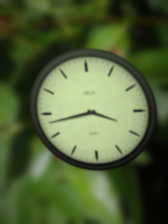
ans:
**3:43**
